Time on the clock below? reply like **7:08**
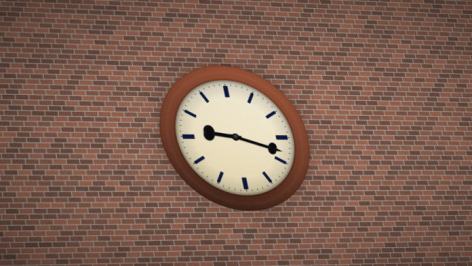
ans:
**9:18**
